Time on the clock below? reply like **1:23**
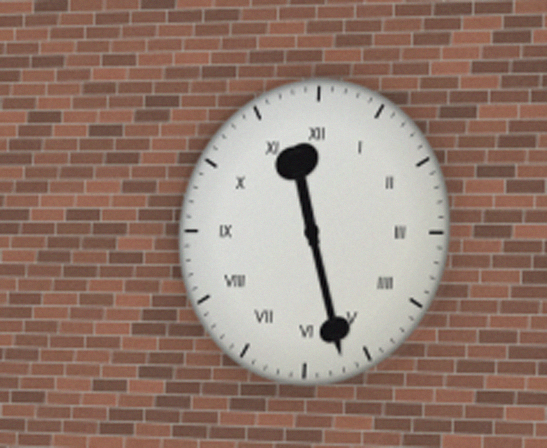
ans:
**11:27**
